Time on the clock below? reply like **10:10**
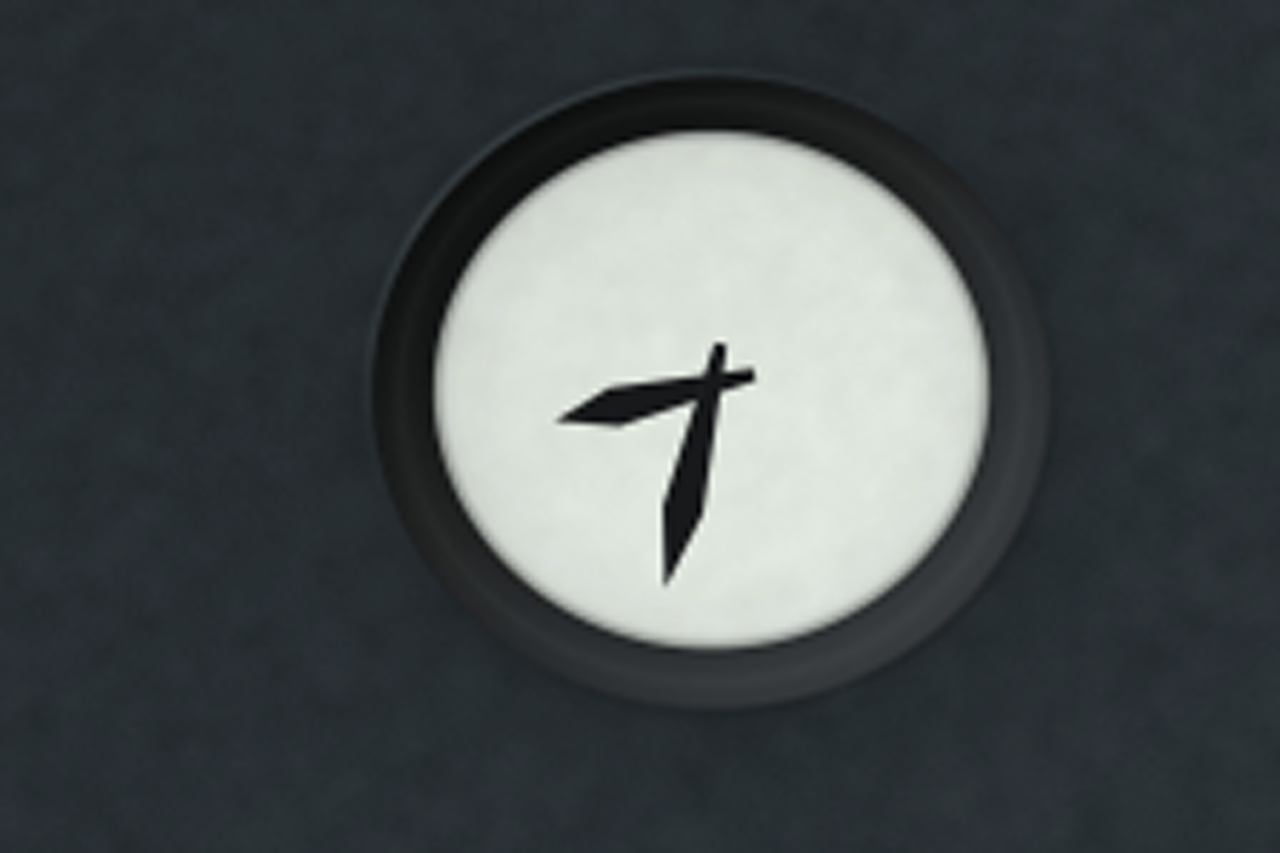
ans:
**8:32**
